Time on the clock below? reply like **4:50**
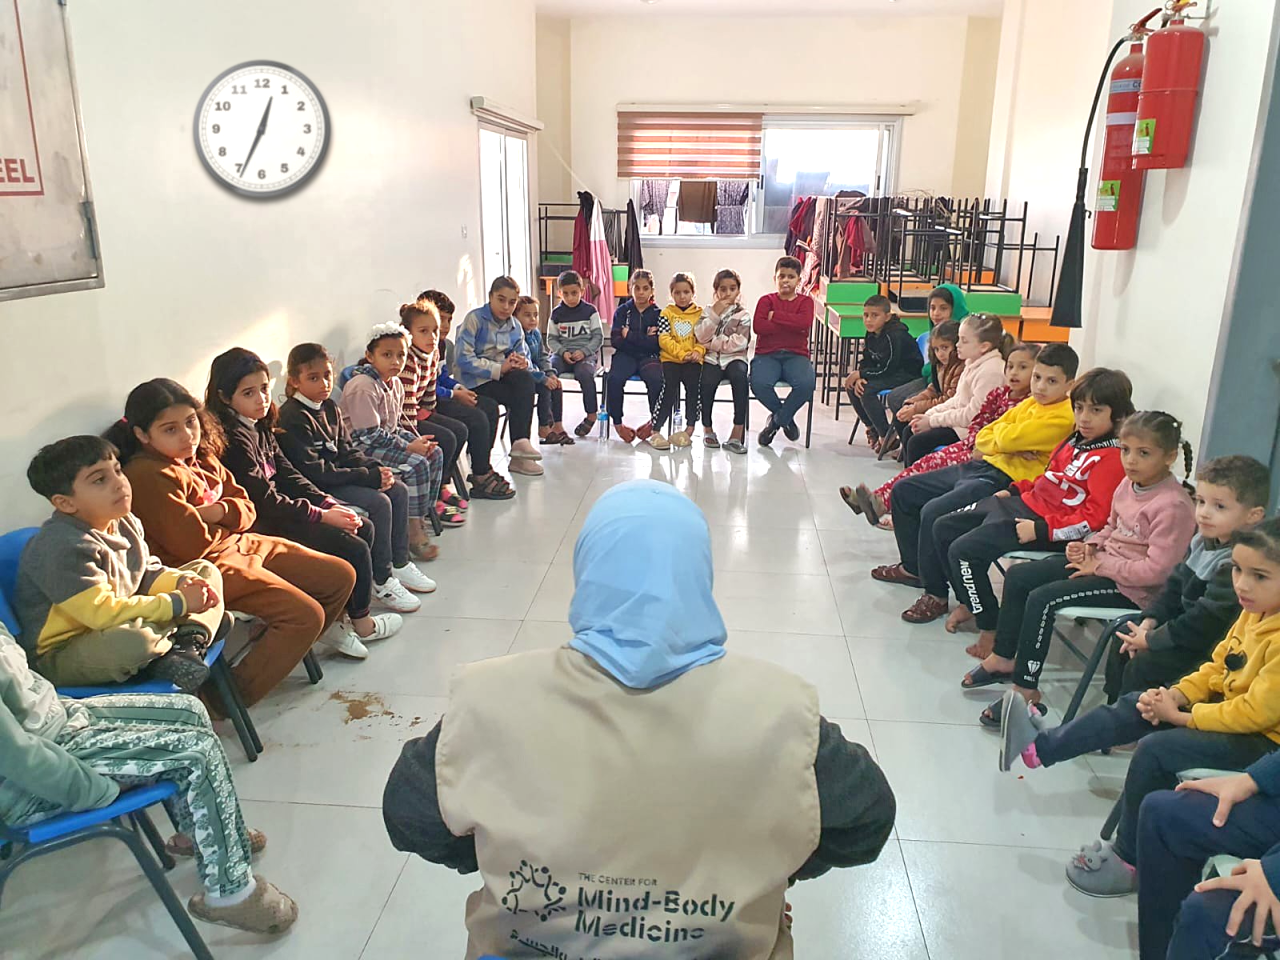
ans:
**12:34**
